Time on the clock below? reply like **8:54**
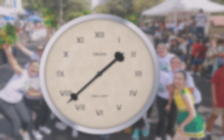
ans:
**1:38**
